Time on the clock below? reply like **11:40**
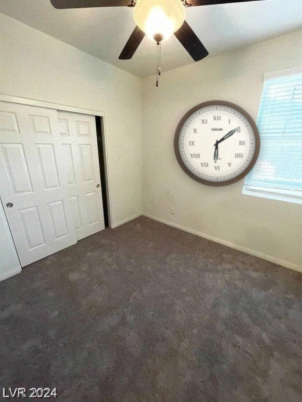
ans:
**6:09**
